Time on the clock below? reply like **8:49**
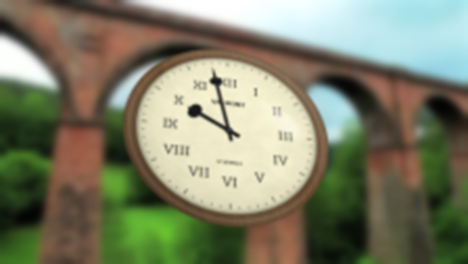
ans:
**9:58**
